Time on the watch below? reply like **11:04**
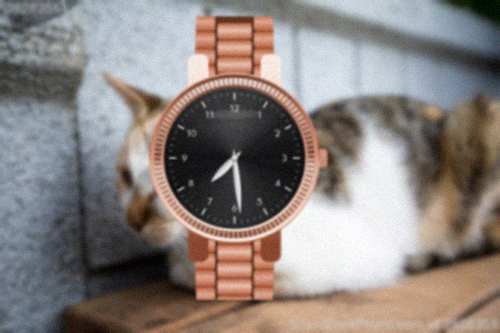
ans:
**7:29**
